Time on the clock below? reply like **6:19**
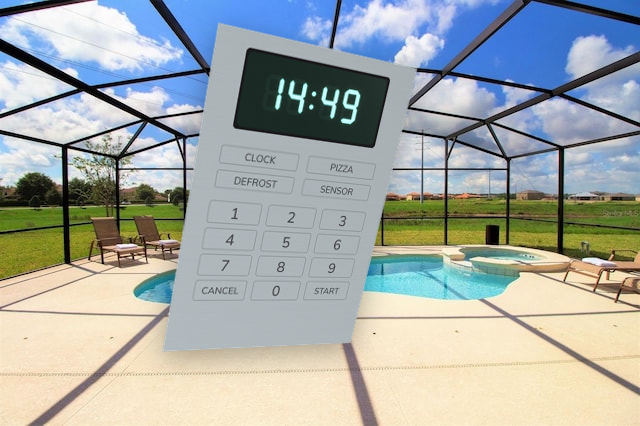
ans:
**14:49**
